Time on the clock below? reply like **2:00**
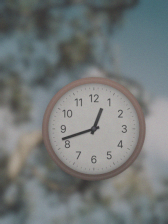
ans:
**12:42**
